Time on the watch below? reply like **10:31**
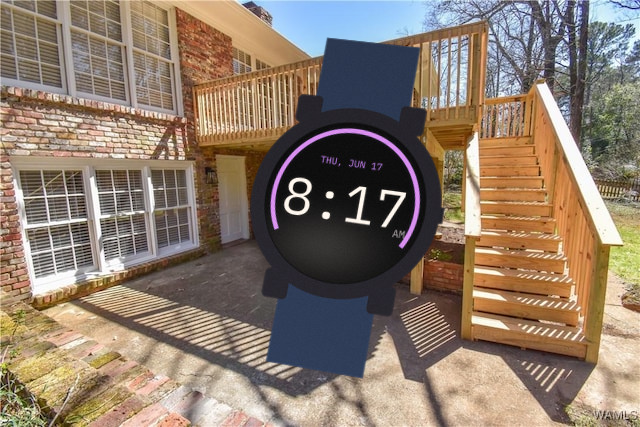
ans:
**8:17**
